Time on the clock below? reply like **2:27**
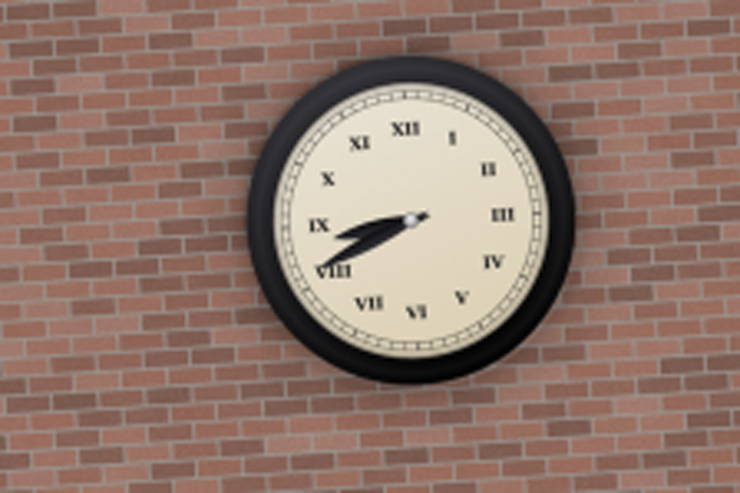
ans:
**8:41**
